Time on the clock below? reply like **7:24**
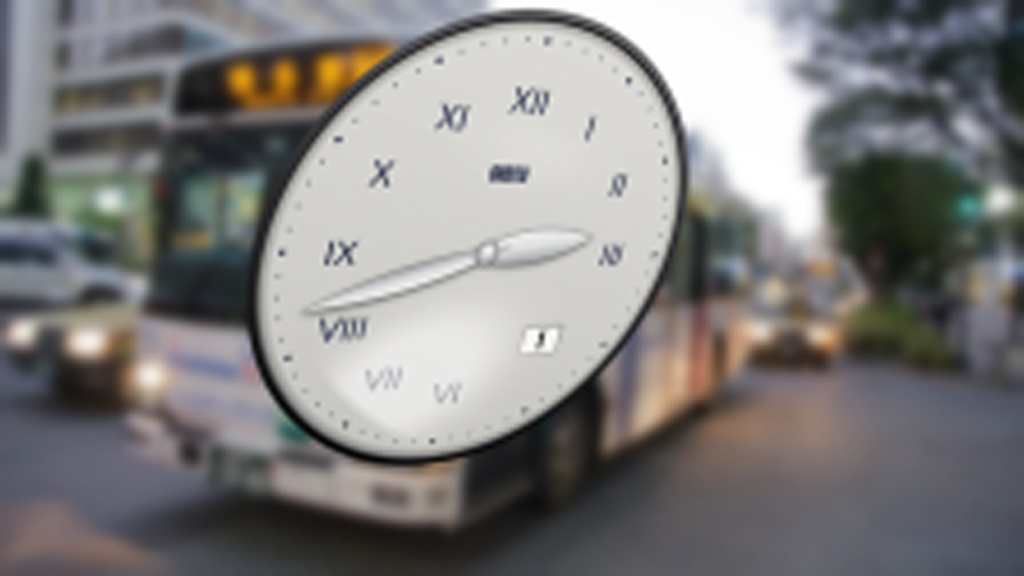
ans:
**2:42**
